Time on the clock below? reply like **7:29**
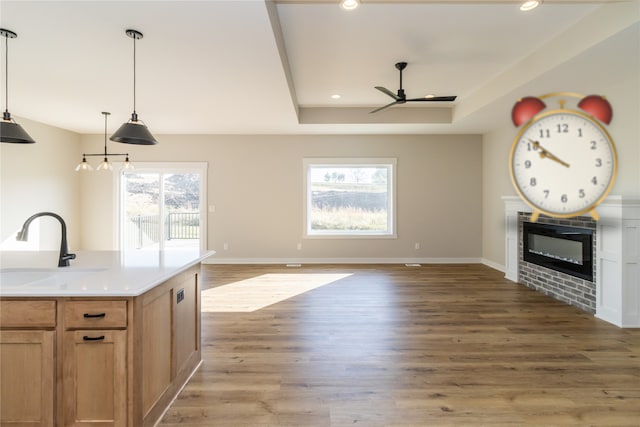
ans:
**9:51**
